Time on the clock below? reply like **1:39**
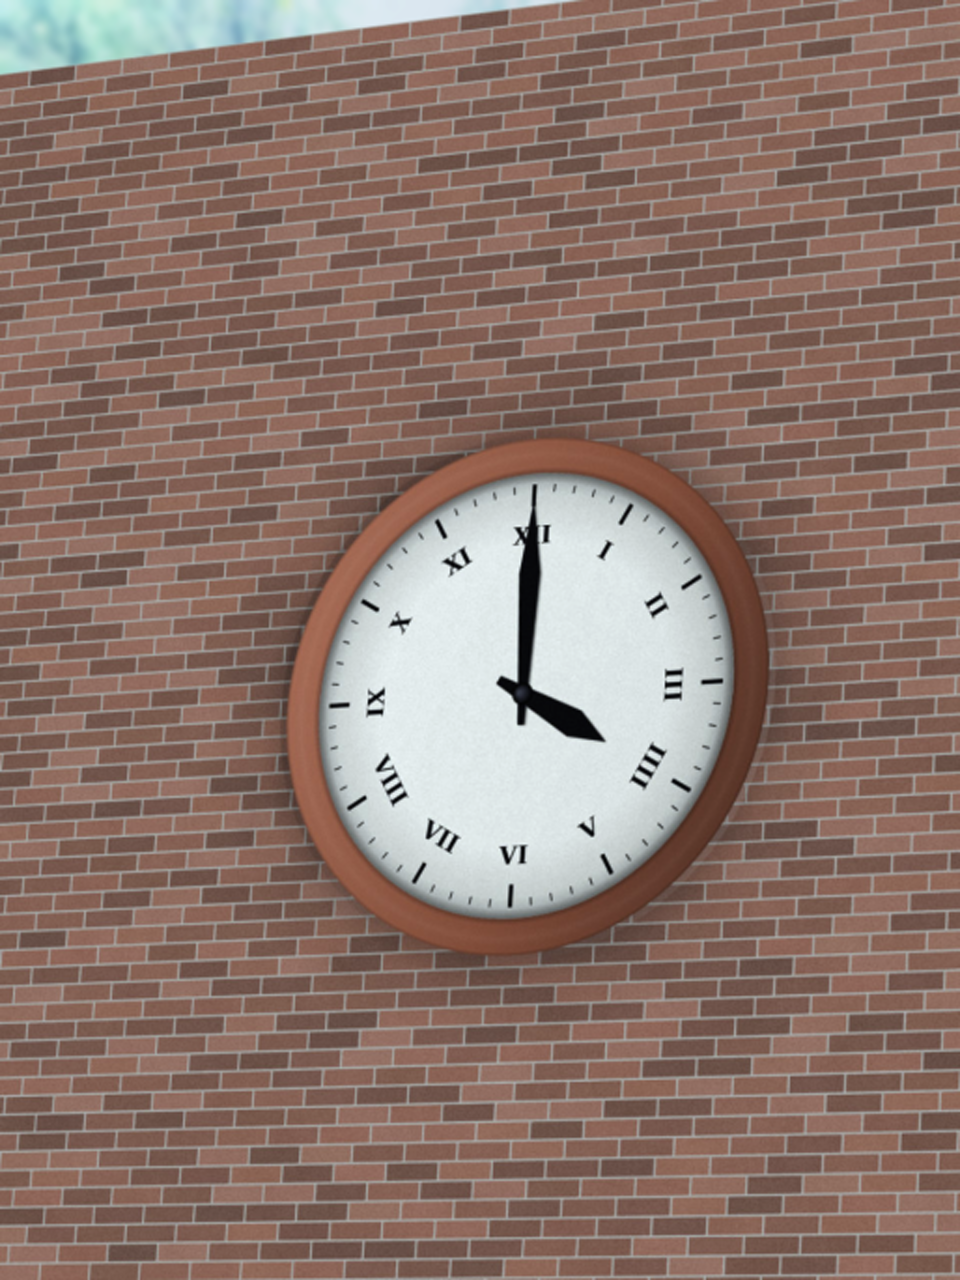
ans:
**4:00**
